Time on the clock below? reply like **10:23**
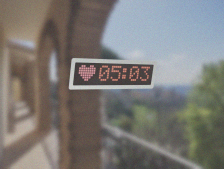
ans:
**5:03**
